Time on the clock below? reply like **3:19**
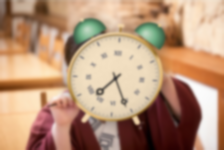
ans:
**7:26**
